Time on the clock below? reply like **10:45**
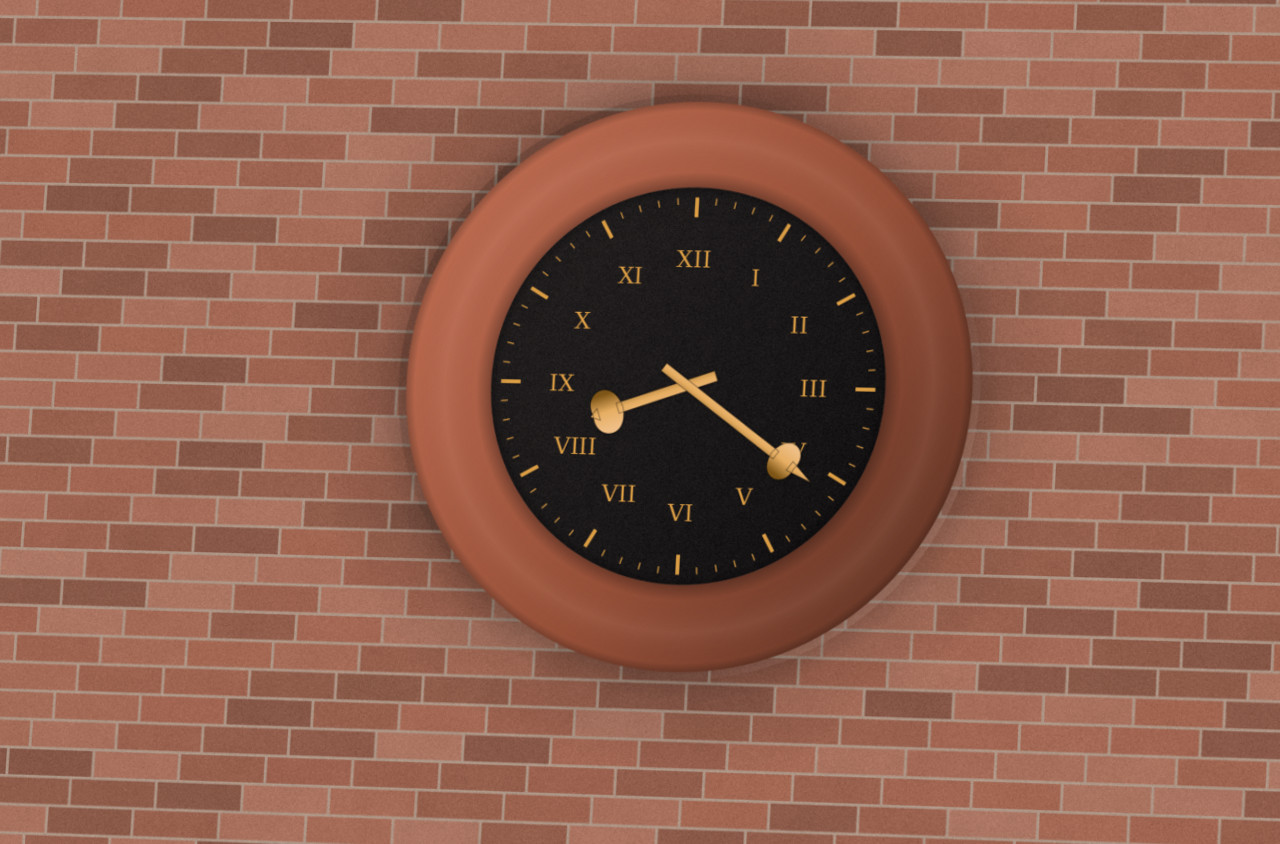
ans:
**8:21**
